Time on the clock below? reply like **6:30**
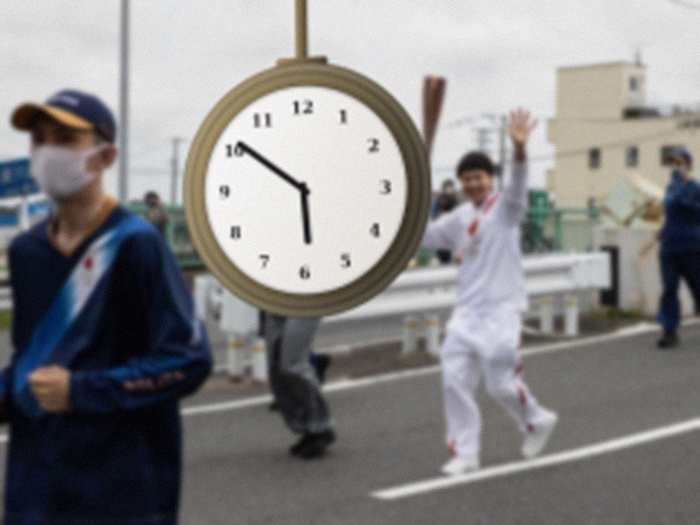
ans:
**5:51**
